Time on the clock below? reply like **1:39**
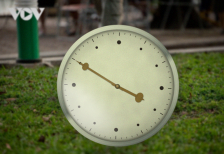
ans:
**3:50**
